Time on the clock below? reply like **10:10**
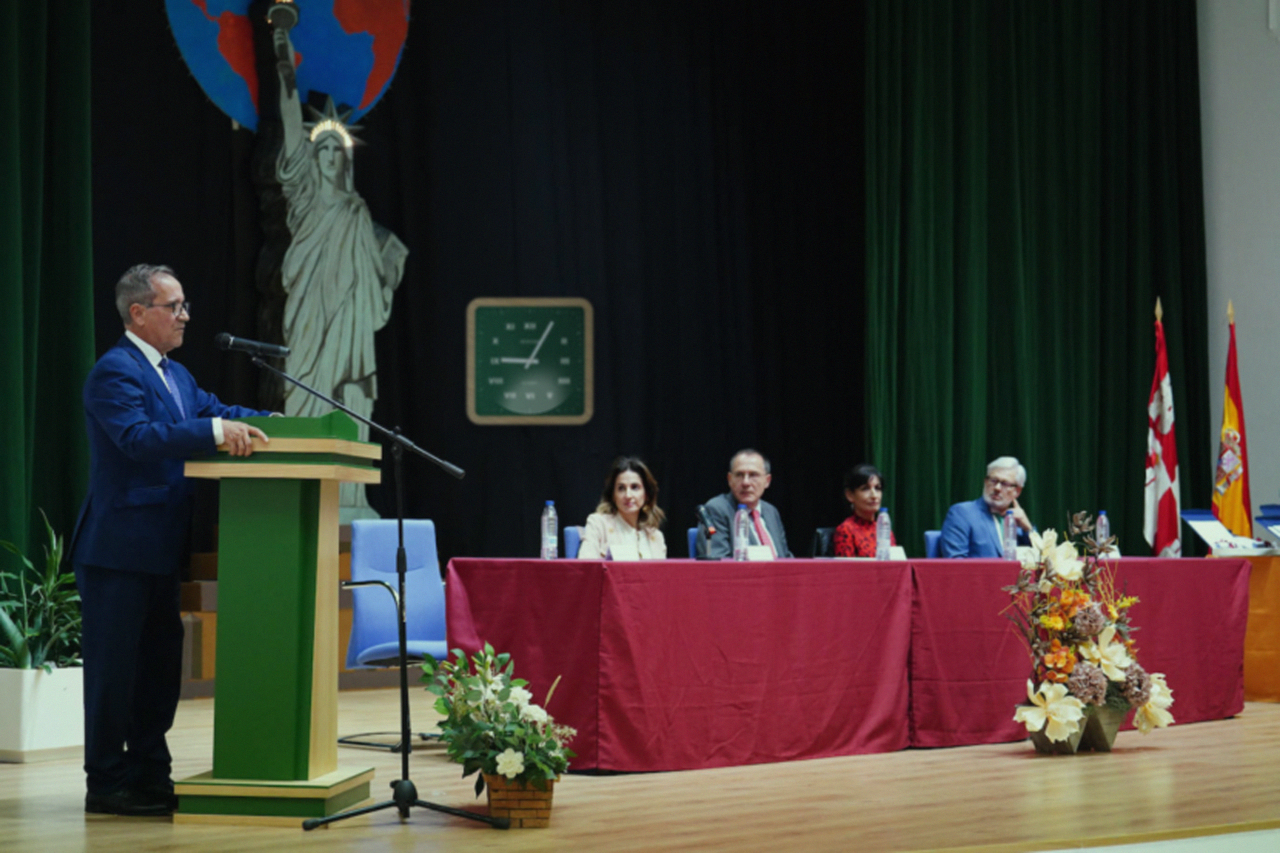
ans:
**9:05**
